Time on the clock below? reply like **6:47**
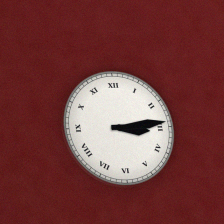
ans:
**3:14**
